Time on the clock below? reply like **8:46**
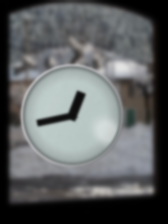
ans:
**12:43**
